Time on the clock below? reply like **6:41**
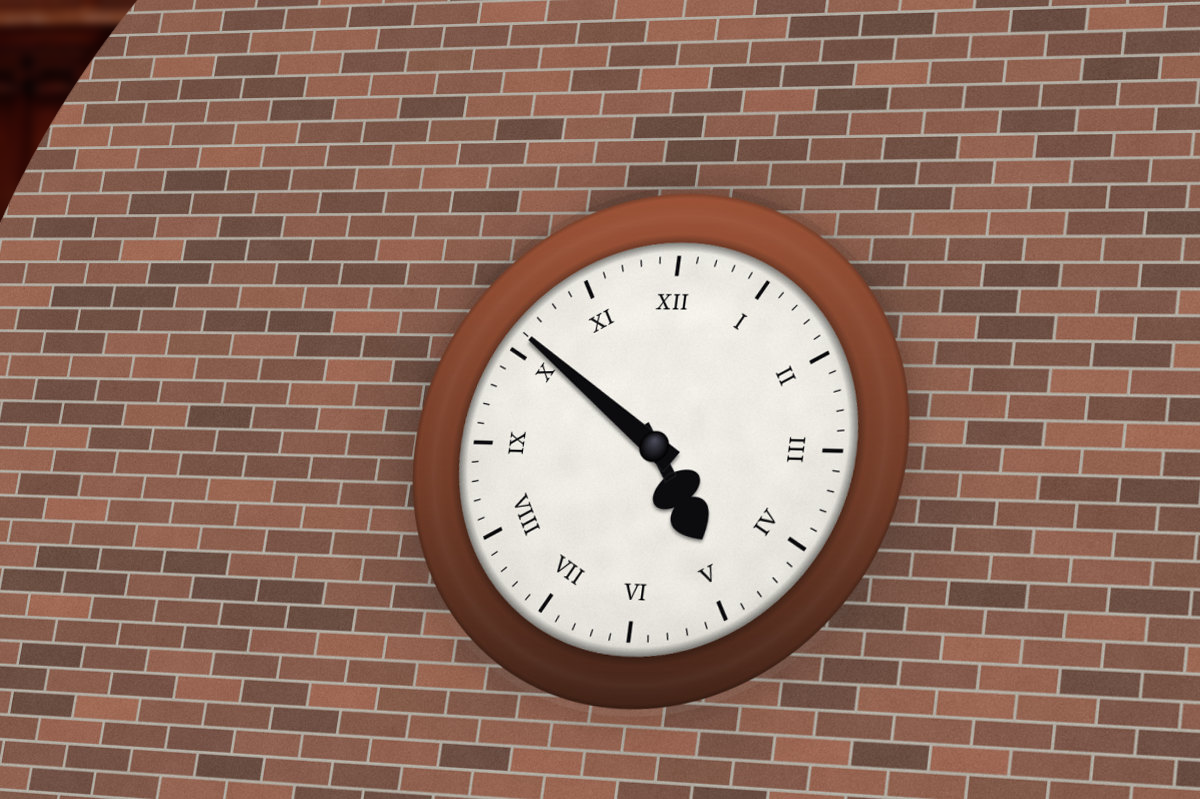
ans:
**4:51**
